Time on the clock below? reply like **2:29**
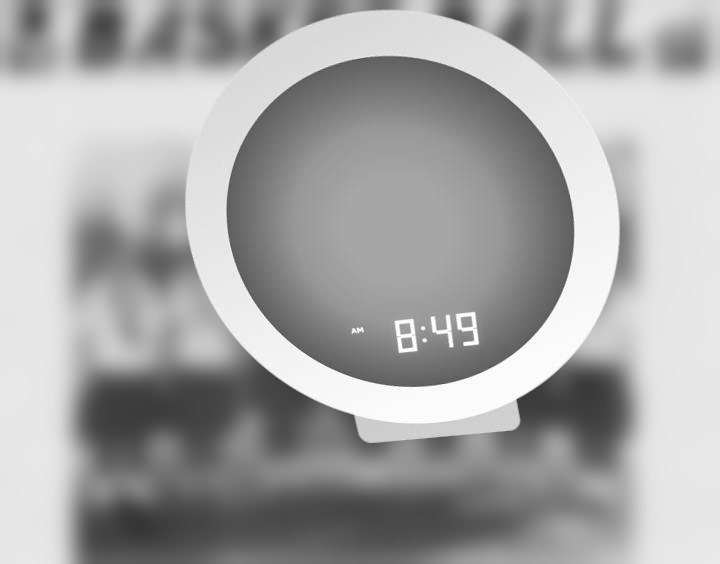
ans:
**8:49**
